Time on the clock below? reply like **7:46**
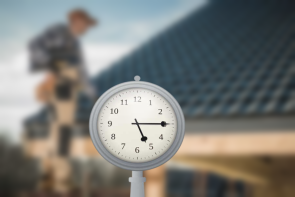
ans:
**5:15**
